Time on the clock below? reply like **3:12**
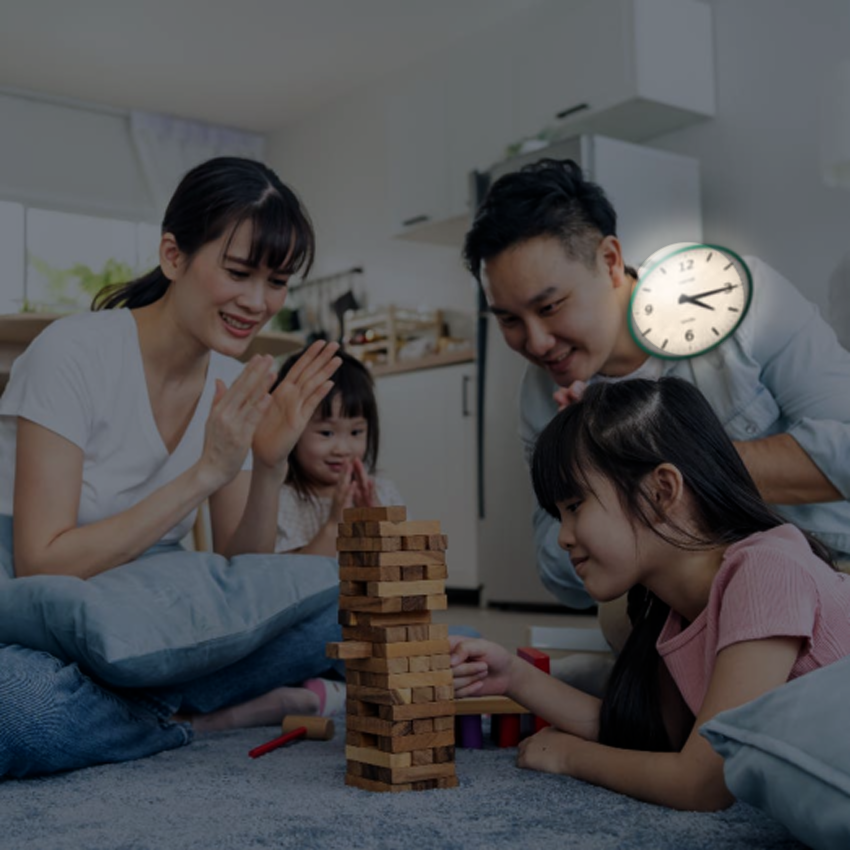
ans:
**4:15**
